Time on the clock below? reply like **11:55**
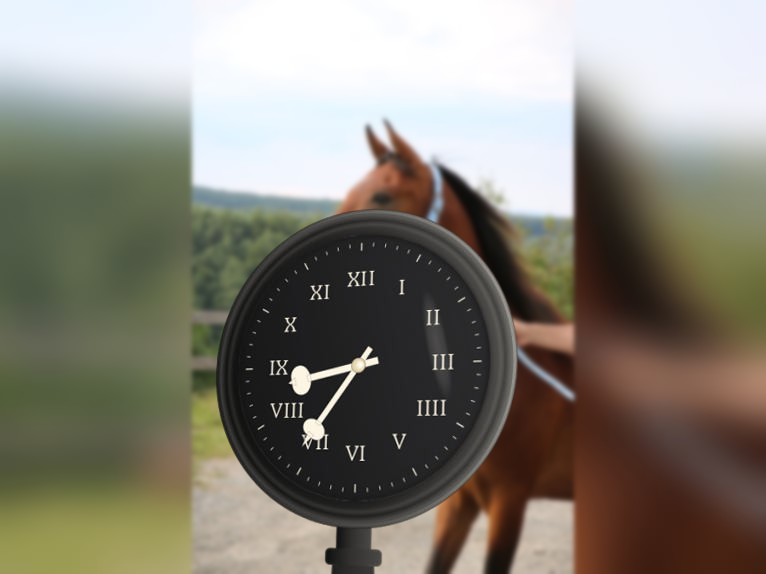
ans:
**8:36**
